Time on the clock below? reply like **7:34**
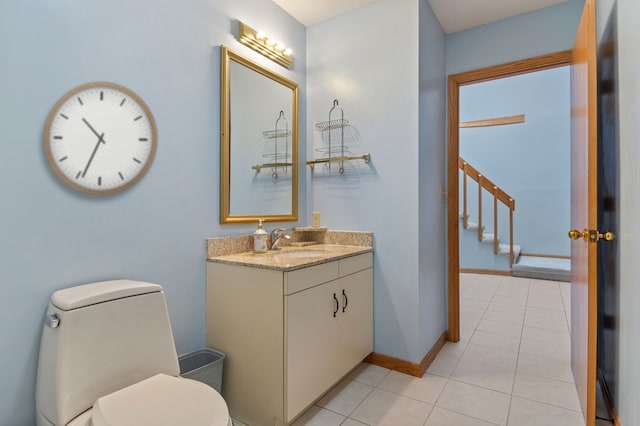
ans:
**10:34**
